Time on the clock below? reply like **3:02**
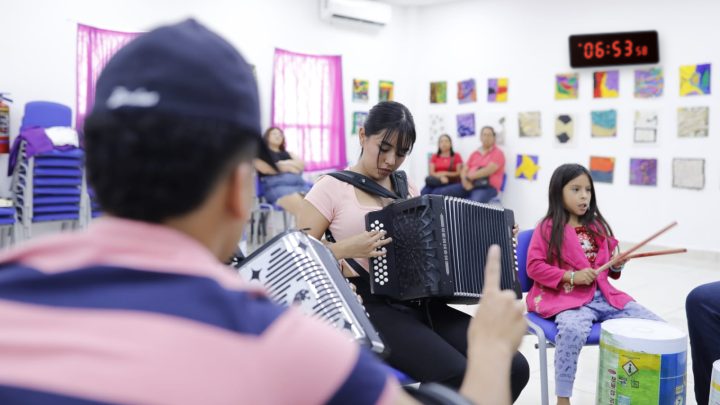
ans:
**6:53**
